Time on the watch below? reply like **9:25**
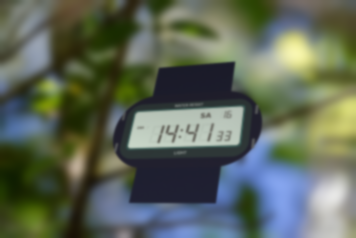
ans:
**14:41**
